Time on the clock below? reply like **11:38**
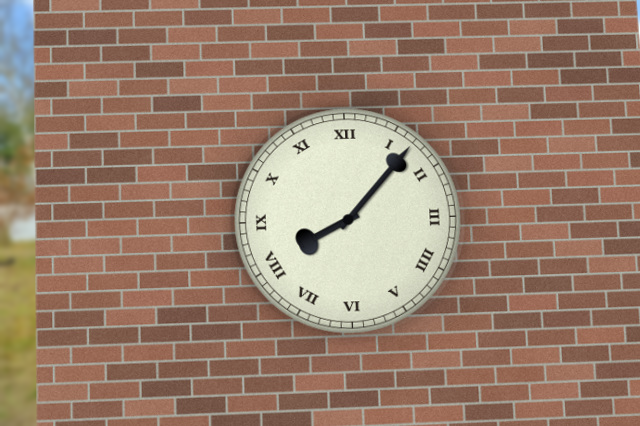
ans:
**8:07**
